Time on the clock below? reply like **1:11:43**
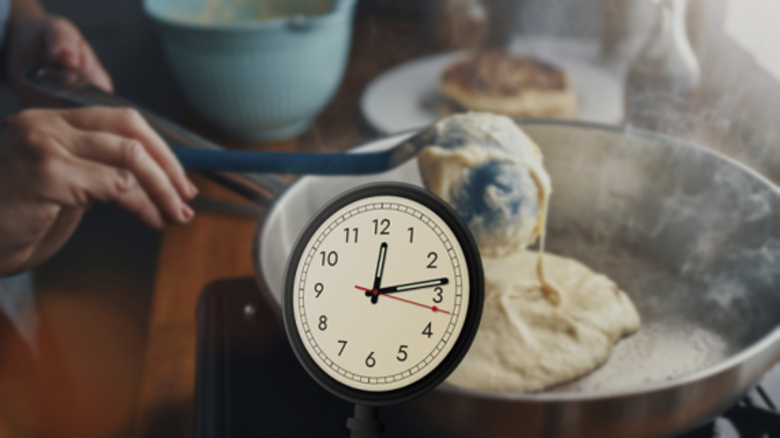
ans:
**12:13:17**
